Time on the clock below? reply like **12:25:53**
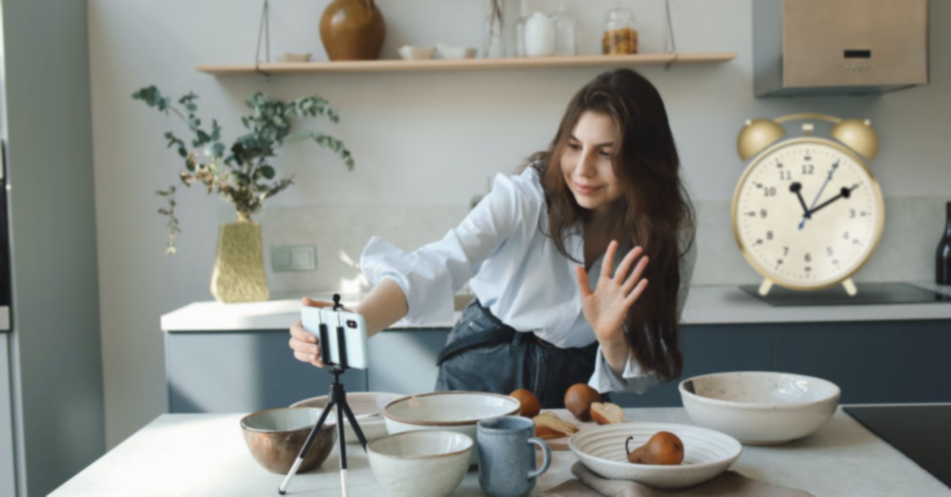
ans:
**11:10:05**
